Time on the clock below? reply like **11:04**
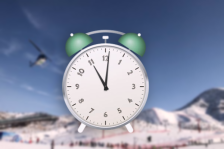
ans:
**11:01**
